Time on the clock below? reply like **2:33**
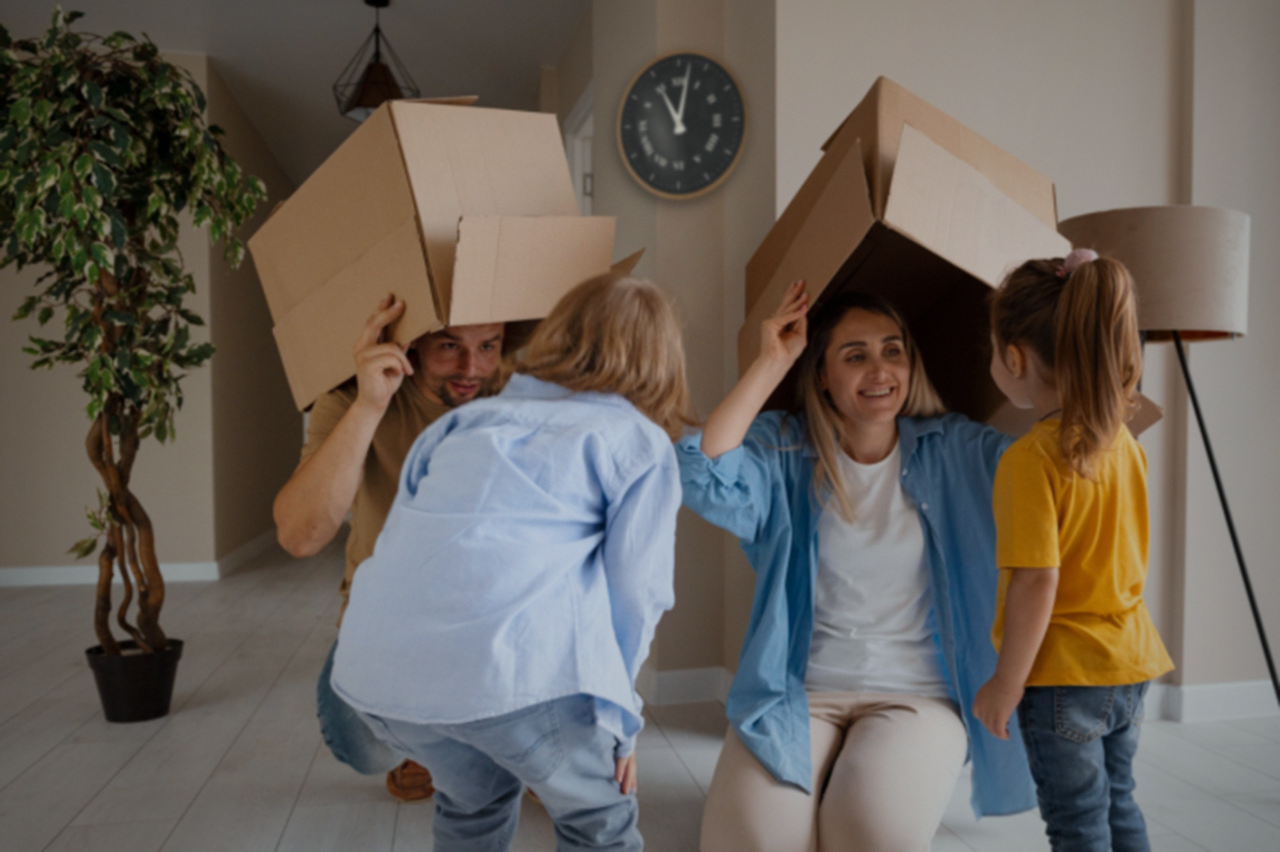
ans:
**11:02**
